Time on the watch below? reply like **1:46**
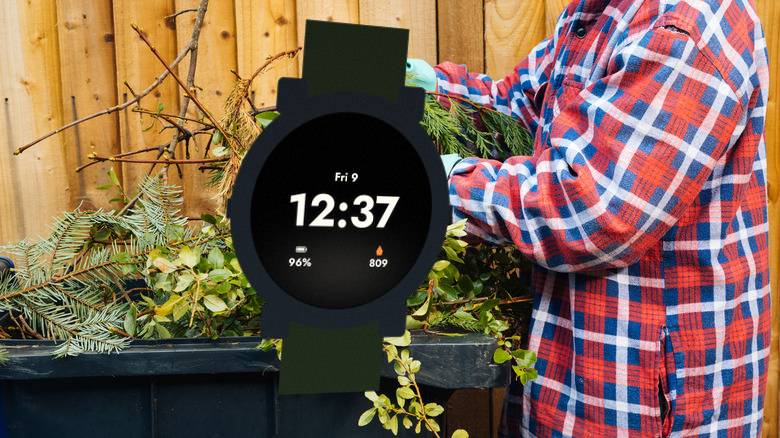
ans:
**12:37**
